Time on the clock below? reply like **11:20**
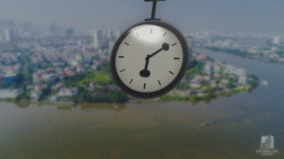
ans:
**6:09**
